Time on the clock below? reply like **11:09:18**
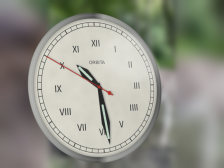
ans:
**10:28:50**
